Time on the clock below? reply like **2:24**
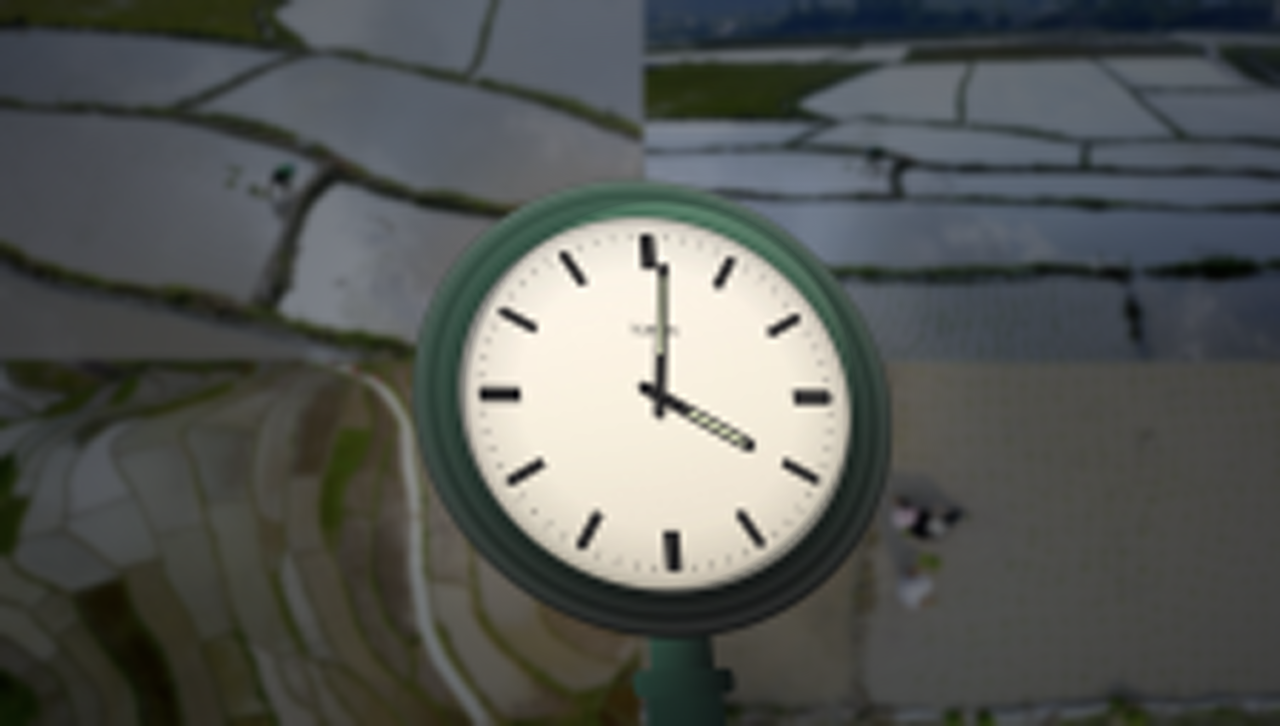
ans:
**4:01**
